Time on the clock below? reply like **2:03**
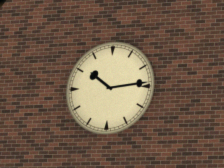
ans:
**10:14**
